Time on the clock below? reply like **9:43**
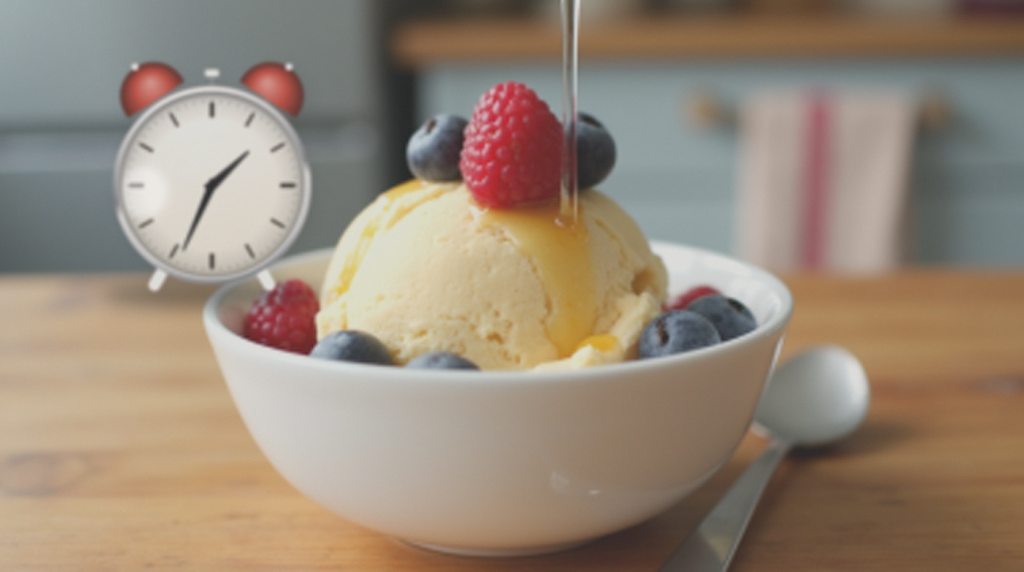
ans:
**1:34**
